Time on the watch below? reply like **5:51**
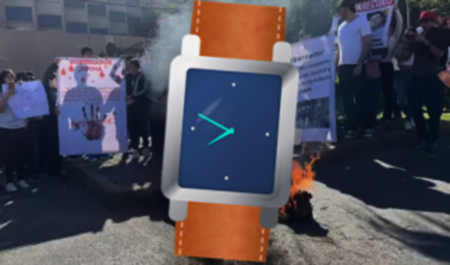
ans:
**7:49**
